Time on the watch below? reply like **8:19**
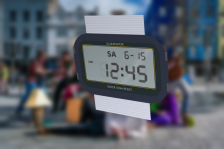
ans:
**12:45**
